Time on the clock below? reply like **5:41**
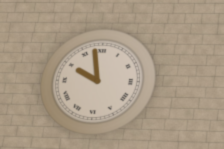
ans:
**9:58**
